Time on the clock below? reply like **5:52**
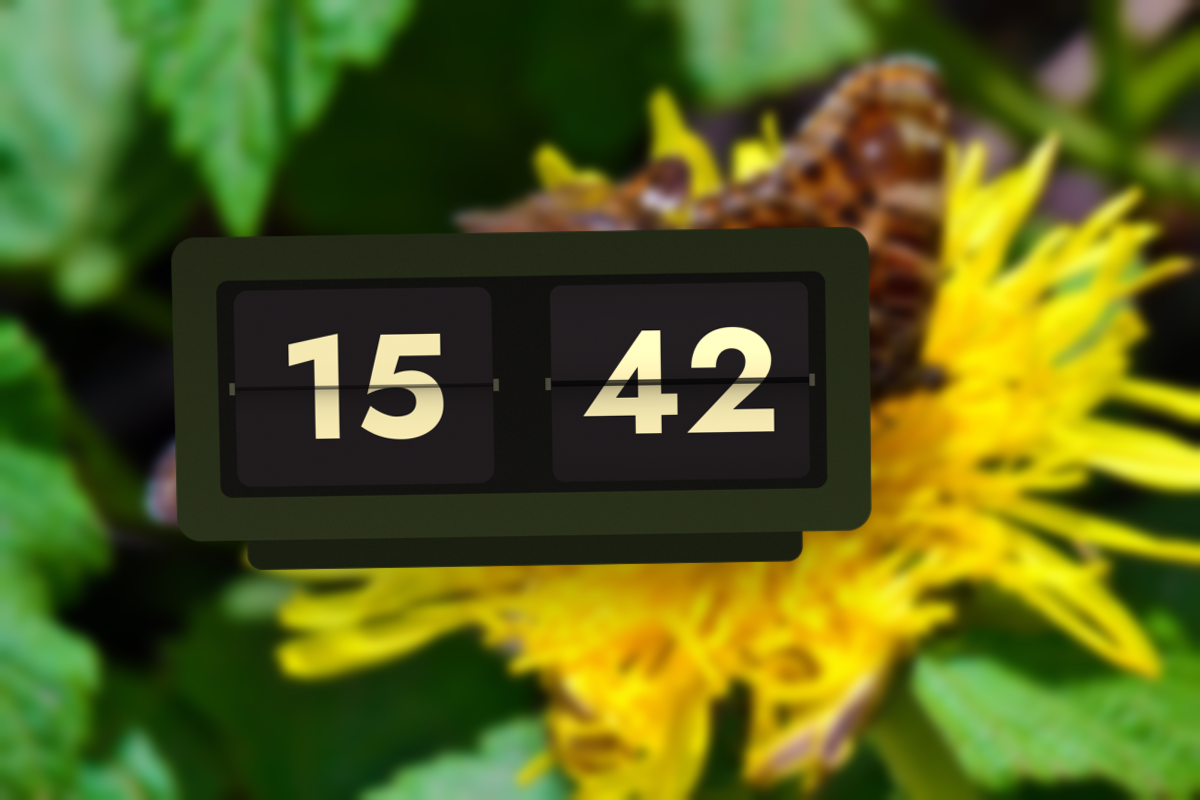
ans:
**15:42**
